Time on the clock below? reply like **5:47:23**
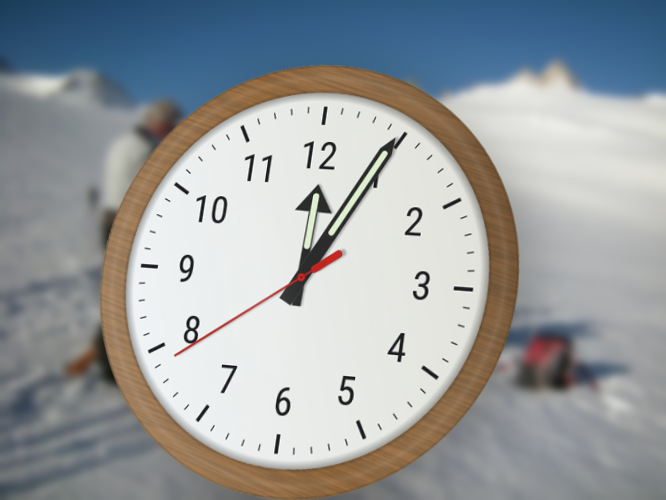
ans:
**12:04:39**
